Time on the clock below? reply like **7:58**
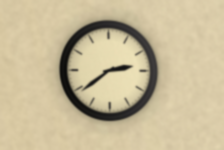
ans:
**2:39**
